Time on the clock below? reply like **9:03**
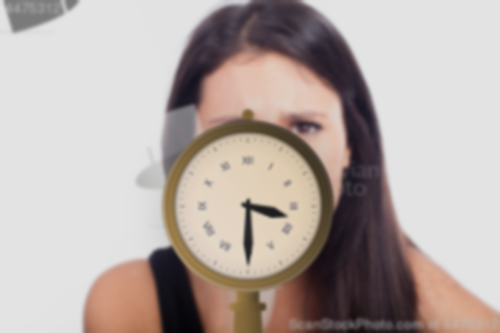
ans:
**3:30**
